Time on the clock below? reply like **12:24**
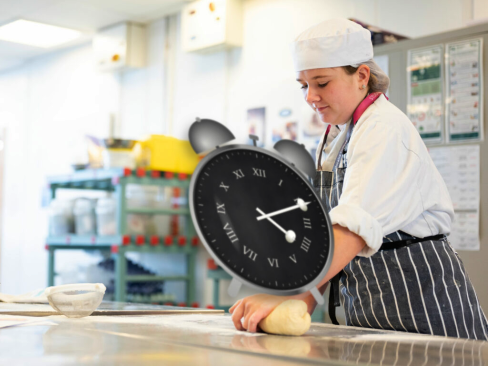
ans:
**4:11**
